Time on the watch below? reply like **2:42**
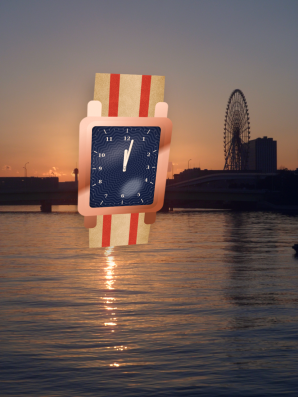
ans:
**12:02**
